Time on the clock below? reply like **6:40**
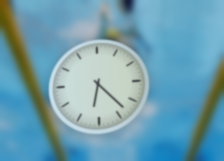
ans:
**6:23**
